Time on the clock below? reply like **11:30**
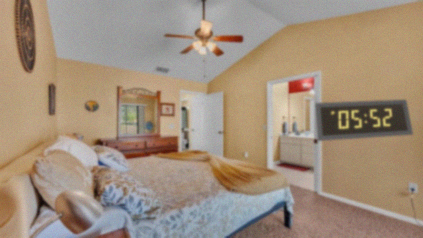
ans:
**5:52**
